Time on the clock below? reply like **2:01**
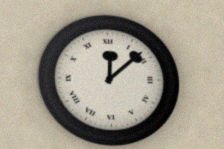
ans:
**12:08**
